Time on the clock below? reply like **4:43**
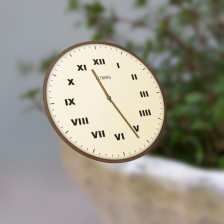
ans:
**11:26**
